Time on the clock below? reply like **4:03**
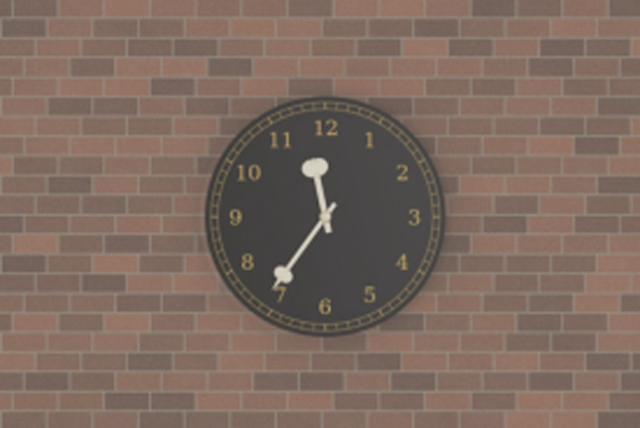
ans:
**11:36**
